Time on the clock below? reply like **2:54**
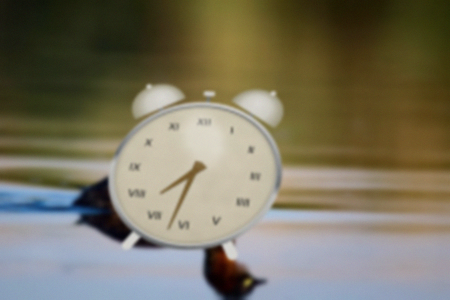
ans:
**7:32**
